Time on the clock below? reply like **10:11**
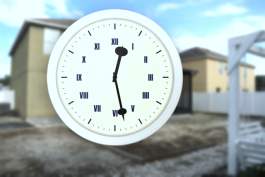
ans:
**12:28**
